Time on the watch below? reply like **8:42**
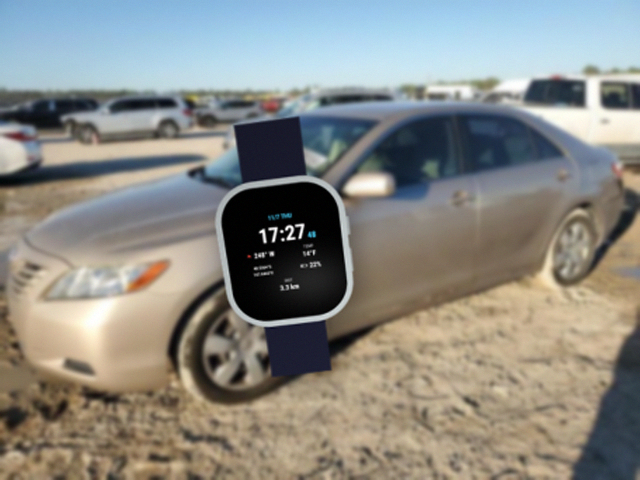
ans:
**17:27**
